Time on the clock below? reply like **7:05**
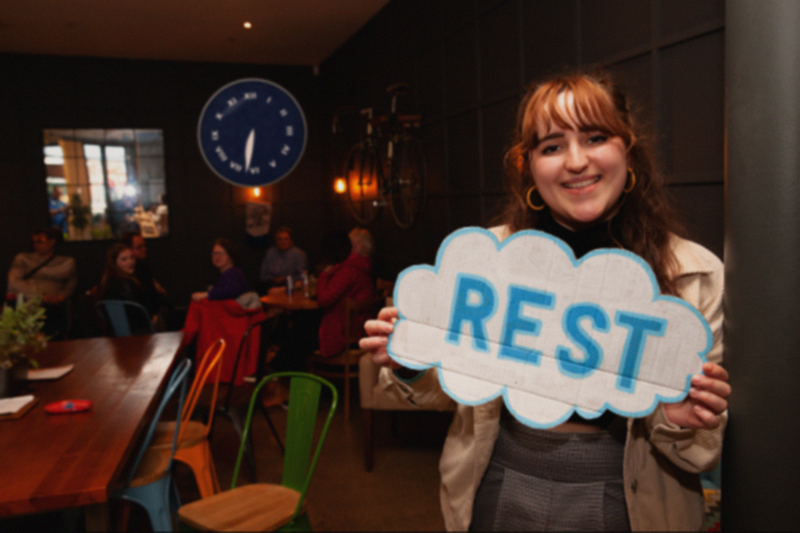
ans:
**6:32**
